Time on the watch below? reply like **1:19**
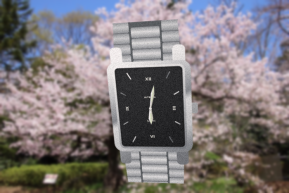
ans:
**6:02**
